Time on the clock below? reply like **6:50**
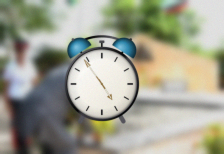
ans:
**4:54**
